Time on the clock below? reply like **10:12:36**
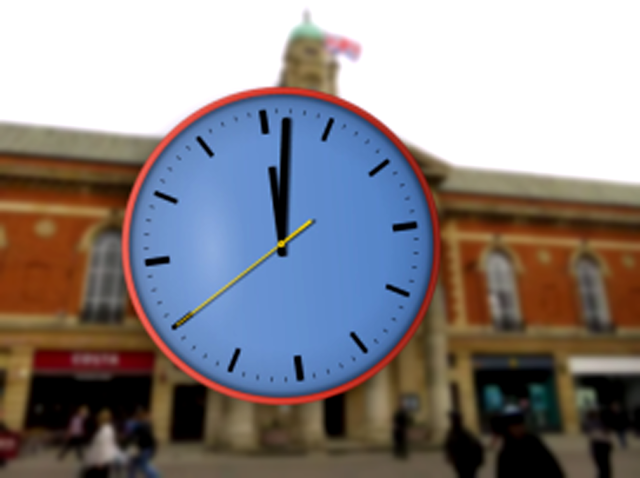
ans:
**12:01:40**
